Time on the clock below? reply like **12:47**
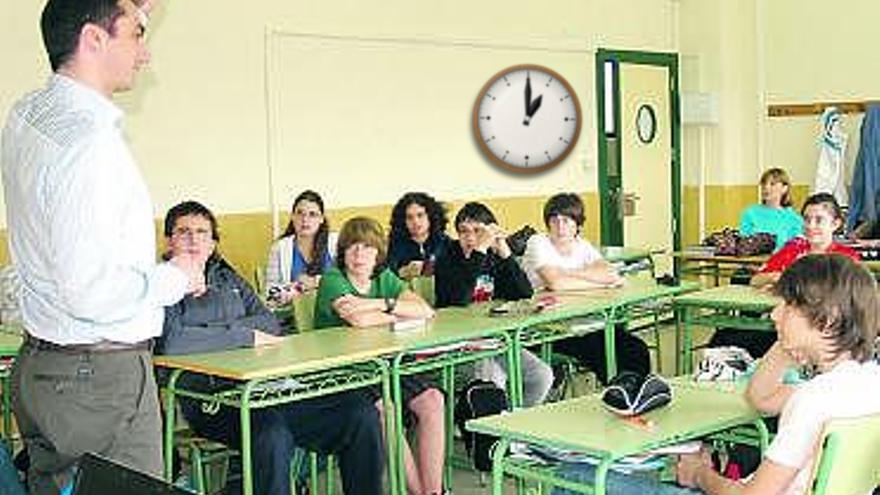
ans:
**1:00**
